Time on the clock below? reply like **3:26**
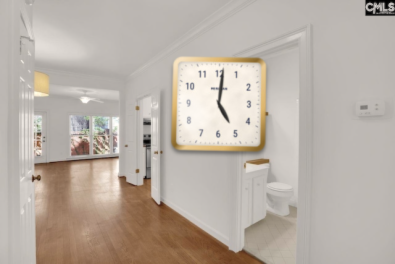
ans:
**5:01**
